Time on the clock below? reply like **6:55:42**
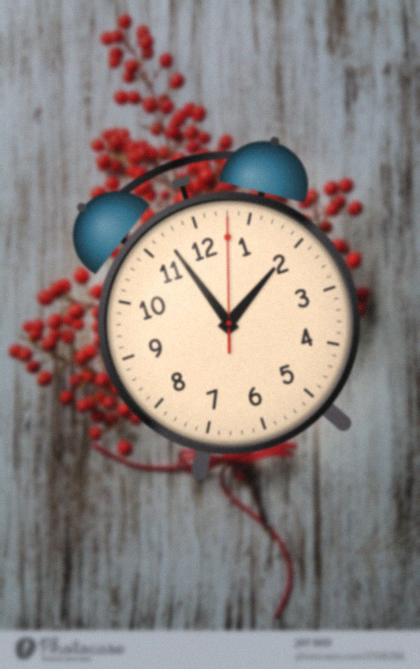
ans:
**1:57:03**
